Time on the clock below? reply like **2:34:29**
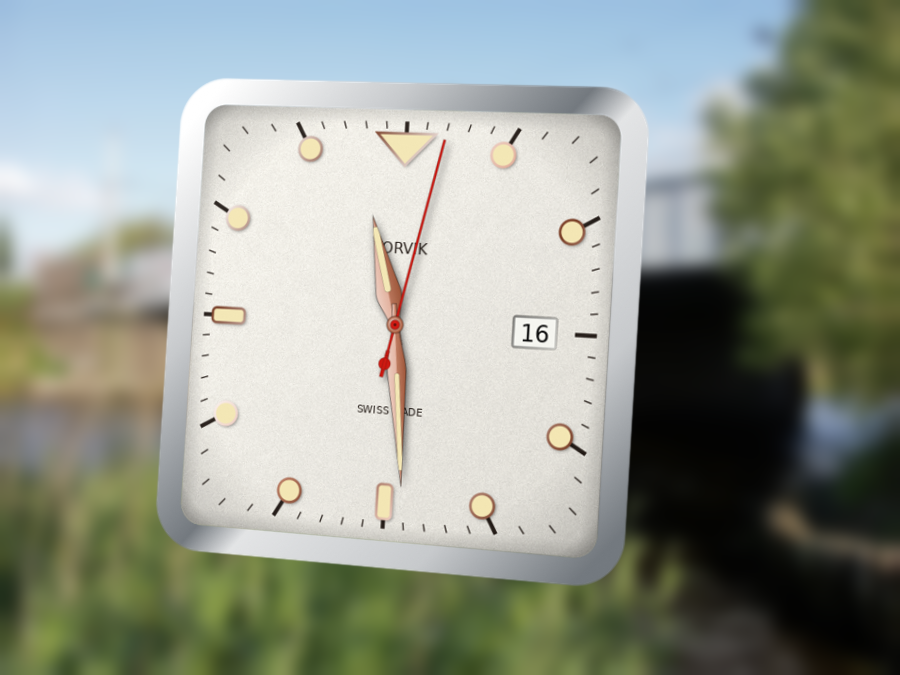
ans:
**11:29:02**
